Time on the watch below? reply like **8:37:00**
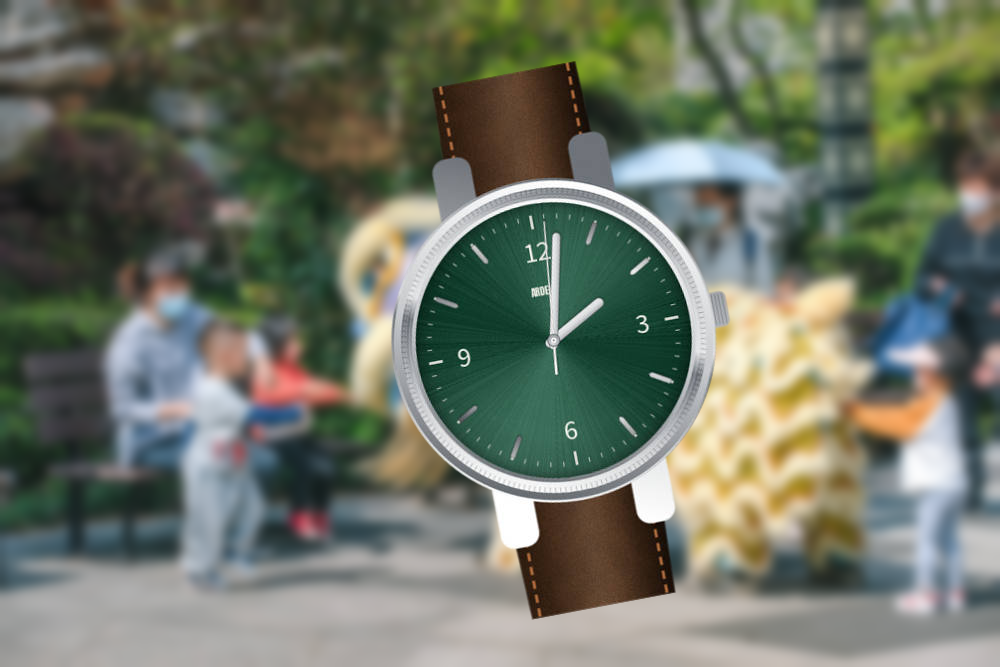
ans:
**2:02:01**
